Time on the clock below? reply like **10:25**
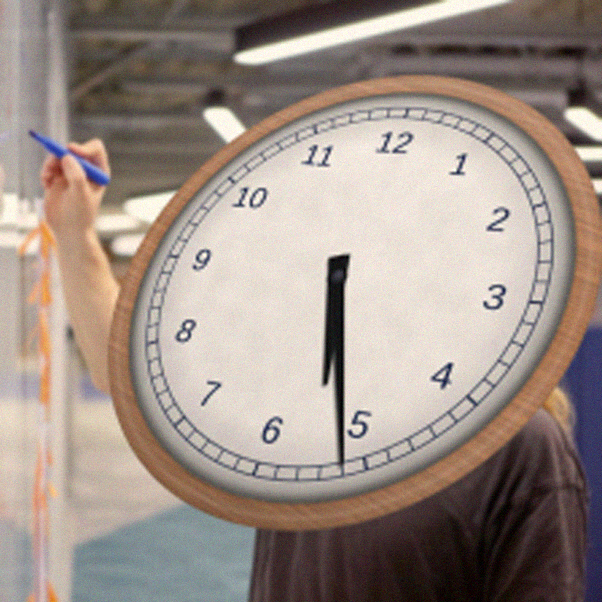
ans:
**5:26**
